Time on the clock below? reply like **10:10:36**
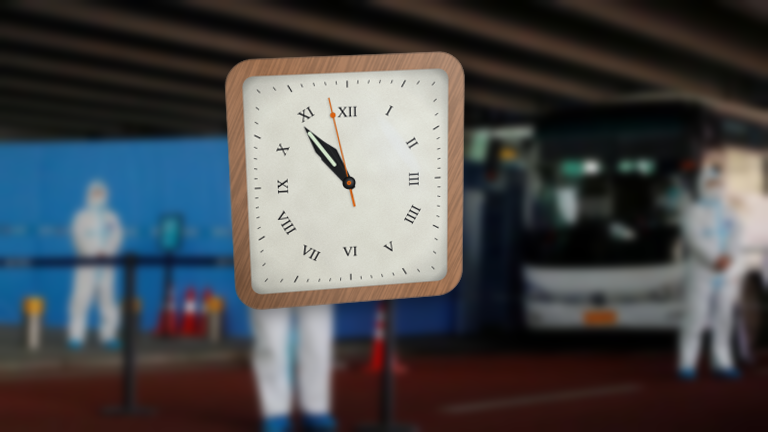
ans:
**10:53:58**
